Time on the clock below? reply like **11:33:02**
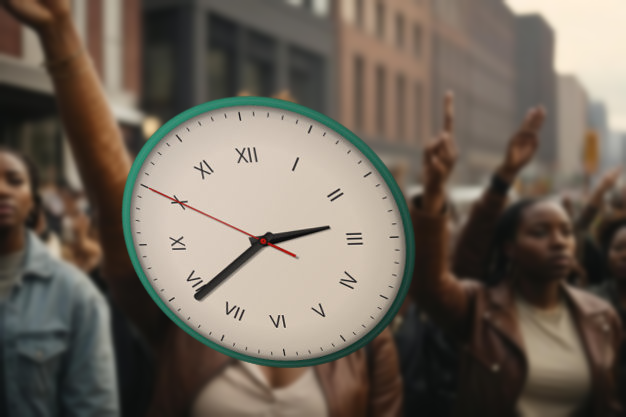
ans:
**2:38:50**
